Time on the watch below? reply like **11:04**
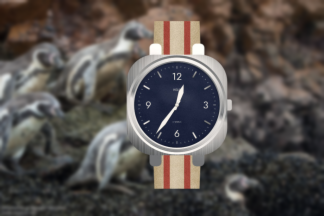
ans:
**12:36**
